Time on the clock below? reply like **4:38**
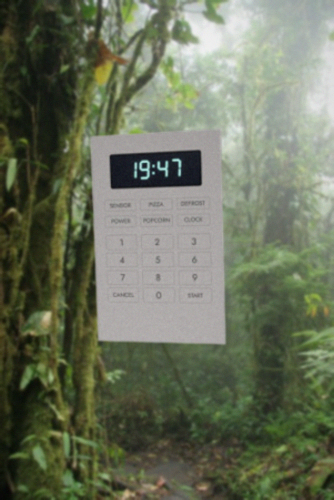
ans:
**19:47**
